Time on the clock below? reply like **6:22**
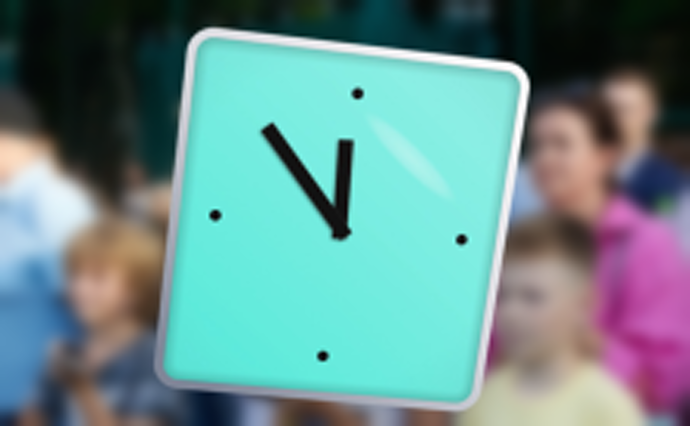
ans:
**11:53**
